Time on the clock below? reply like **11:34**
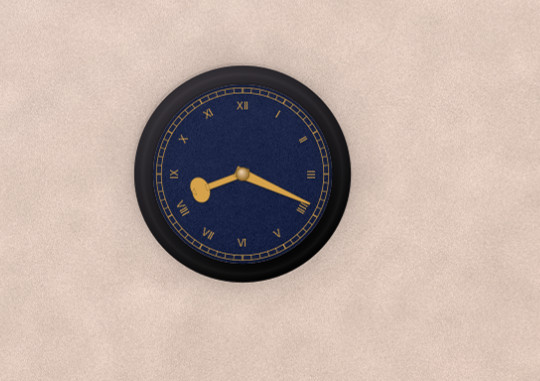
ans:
**8:19**
